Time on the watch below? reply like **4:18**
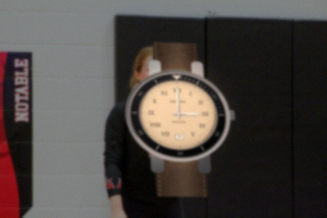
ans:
**3:00**
